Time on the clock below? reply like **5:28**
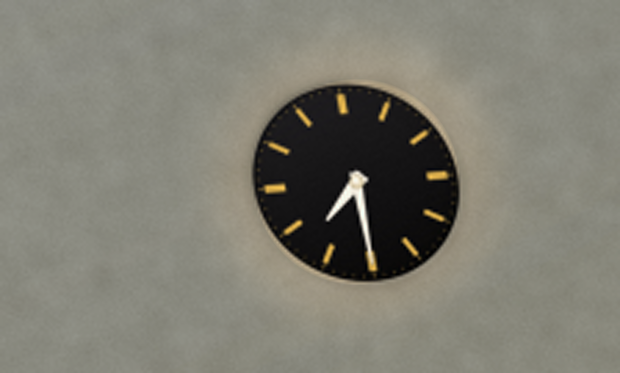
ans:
**7:30**
